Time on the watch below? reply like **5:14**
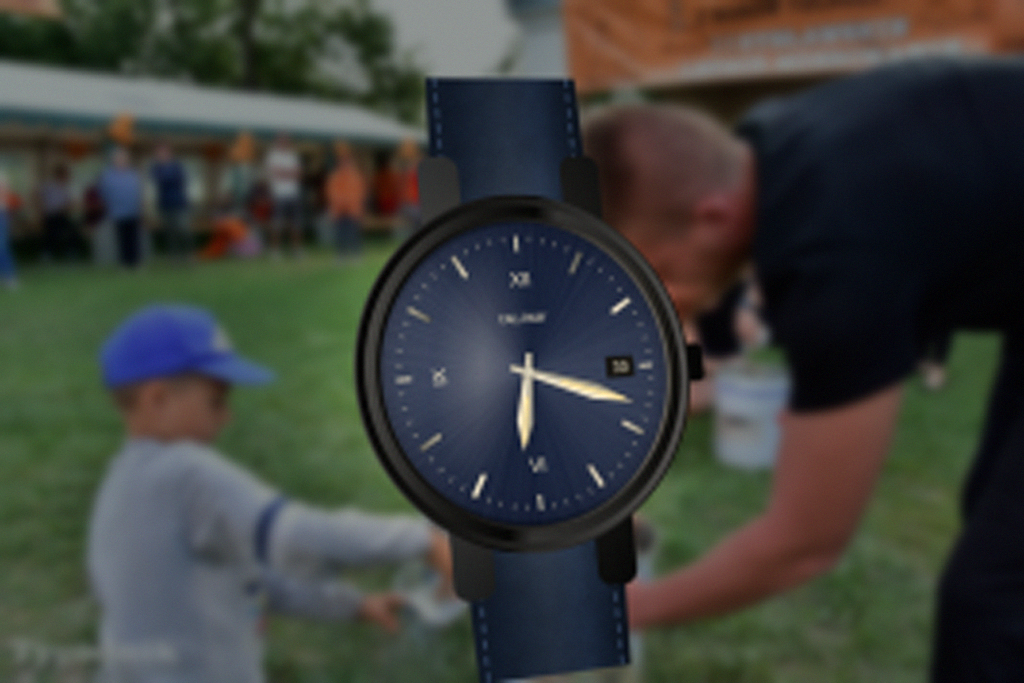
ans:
**6:18**
